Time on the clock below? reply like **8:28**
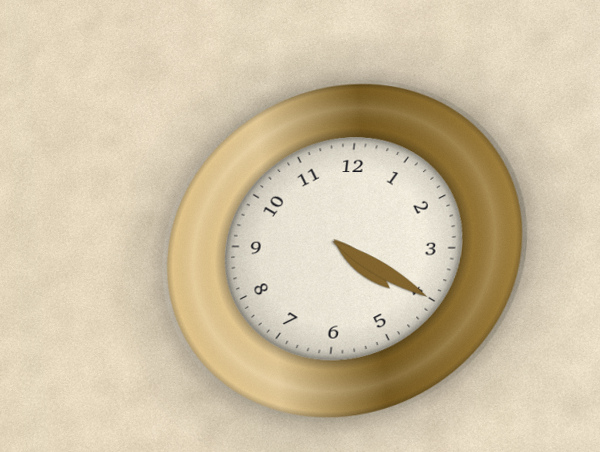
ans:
**4:20**
